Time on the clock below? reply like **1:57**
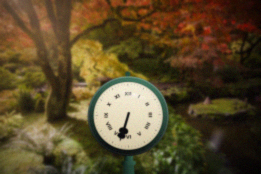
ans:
**6:33**
